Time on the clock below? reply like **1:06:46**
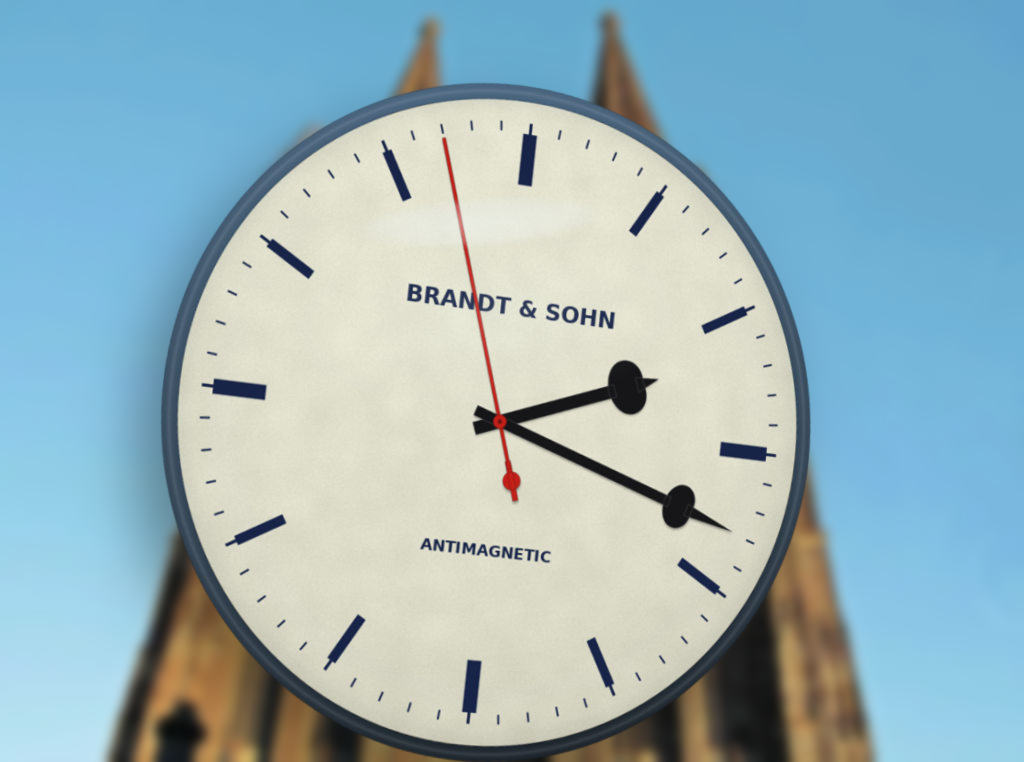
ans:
**2:17:57**
